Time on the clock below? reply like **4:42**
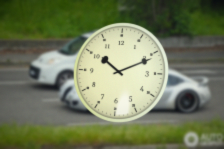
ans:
**10:11**
